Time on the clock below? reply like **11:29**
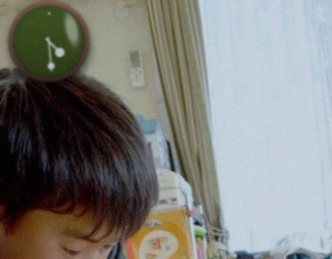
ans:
**4:29**
